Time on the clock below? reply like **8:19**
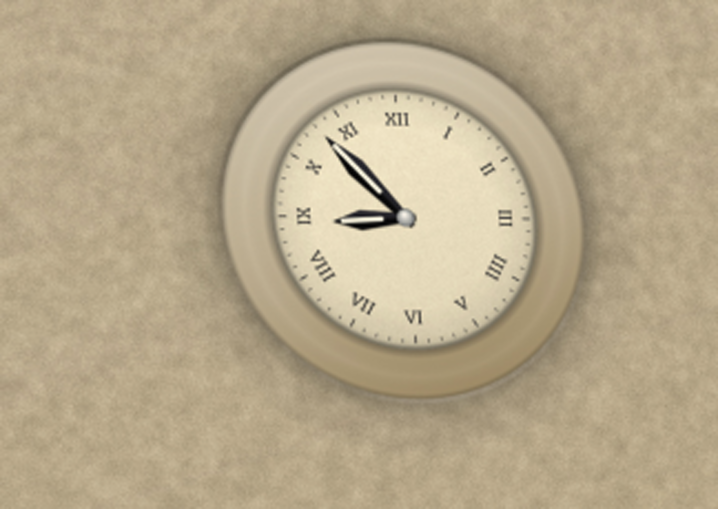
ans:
**8:53**
